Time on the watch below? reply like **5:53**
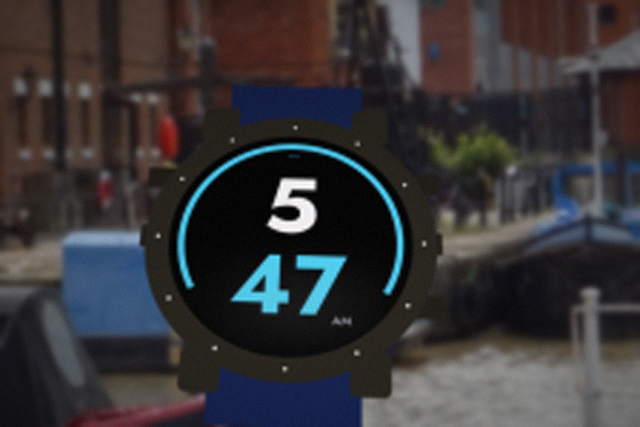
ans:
**5:47**
